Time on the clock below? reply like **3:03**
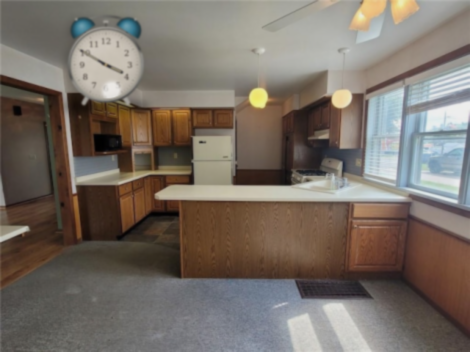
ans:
**3:50**
